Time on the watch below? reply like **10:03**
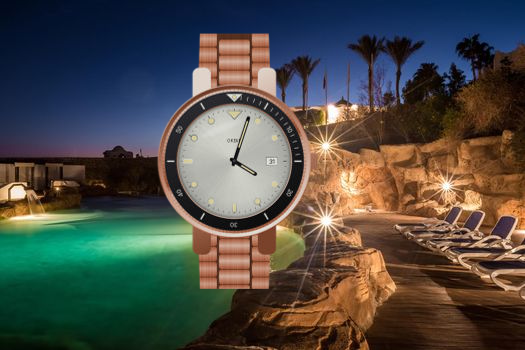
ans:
**4:03**
